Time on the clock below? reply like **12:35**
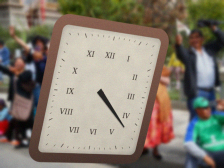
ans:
**4:22**
